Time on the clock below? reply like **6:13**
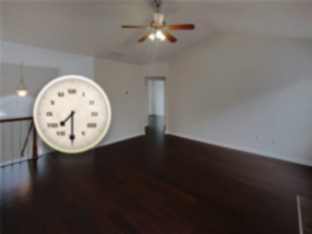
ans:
**7:30**
